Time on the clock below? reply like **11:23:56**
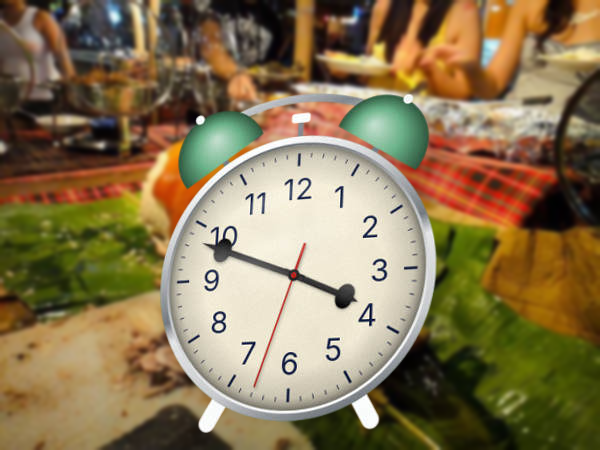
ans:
**3:48:33**
